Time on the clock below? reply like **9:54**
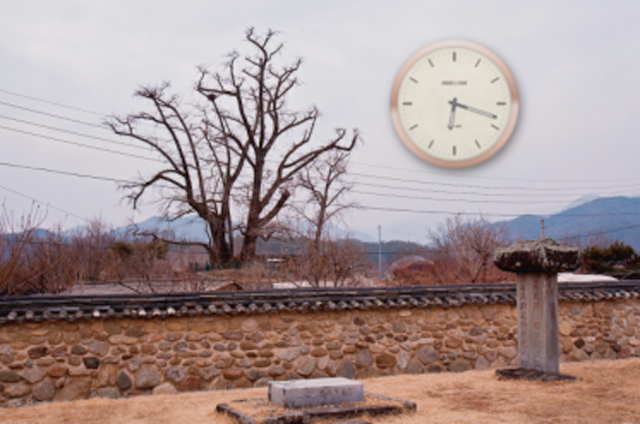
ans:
**6:18**
